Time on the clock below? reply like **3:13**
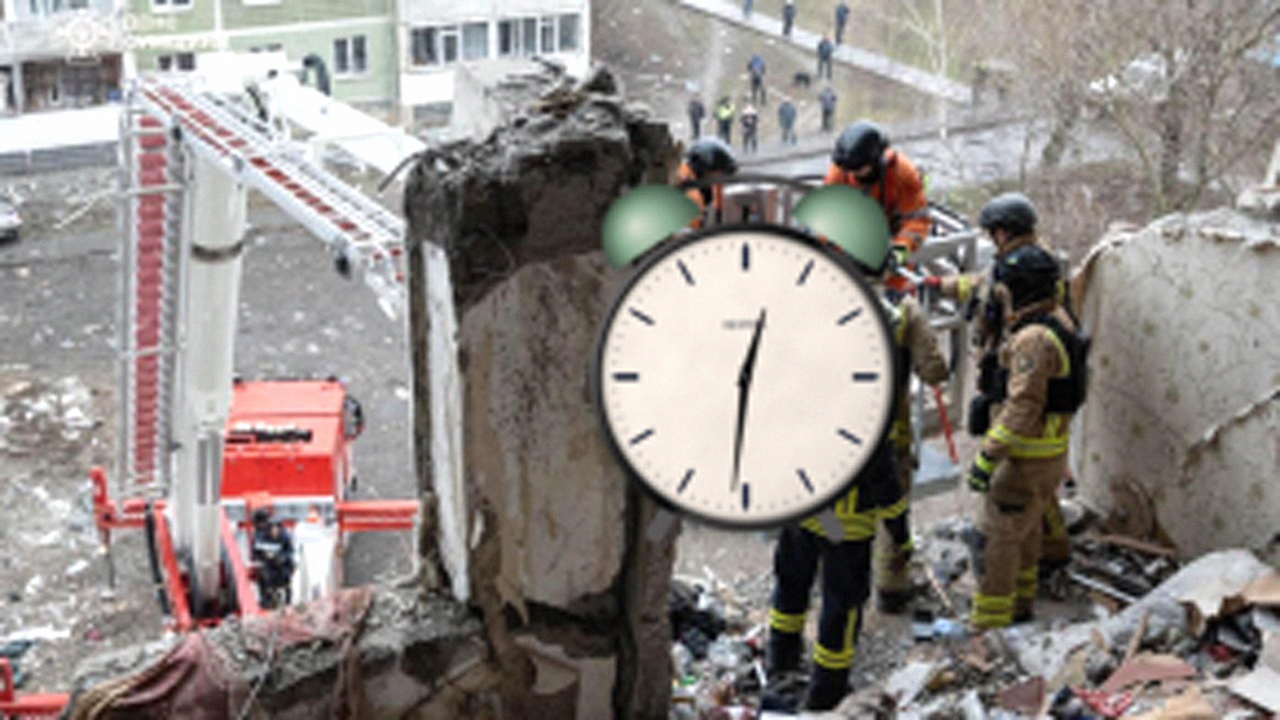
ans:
**12:31**
